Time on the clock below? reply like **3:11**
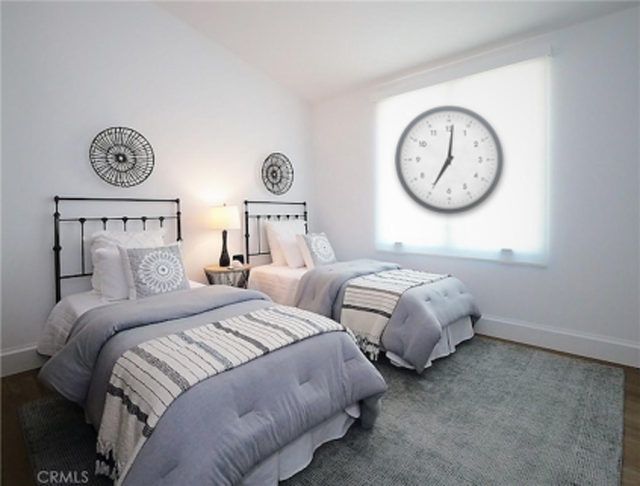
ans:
**7:01**
